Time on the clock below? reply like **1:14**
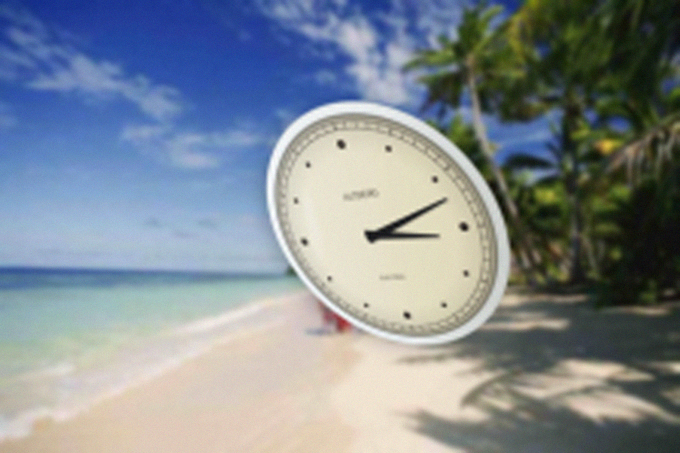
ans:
**3:12**
